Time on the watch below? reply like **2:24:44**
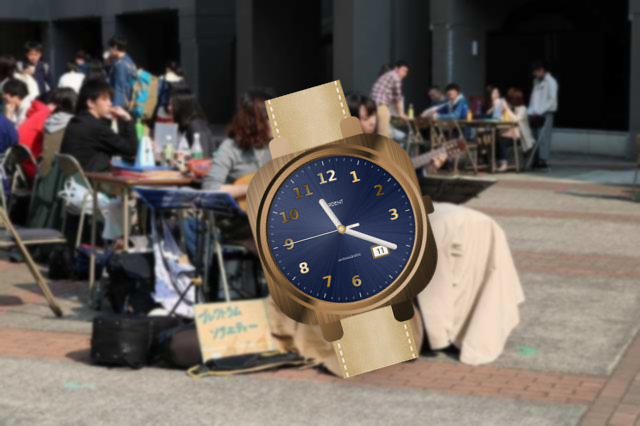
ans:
**11:20:45**
